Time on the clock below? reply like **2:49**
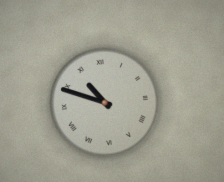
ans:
**10:49**
